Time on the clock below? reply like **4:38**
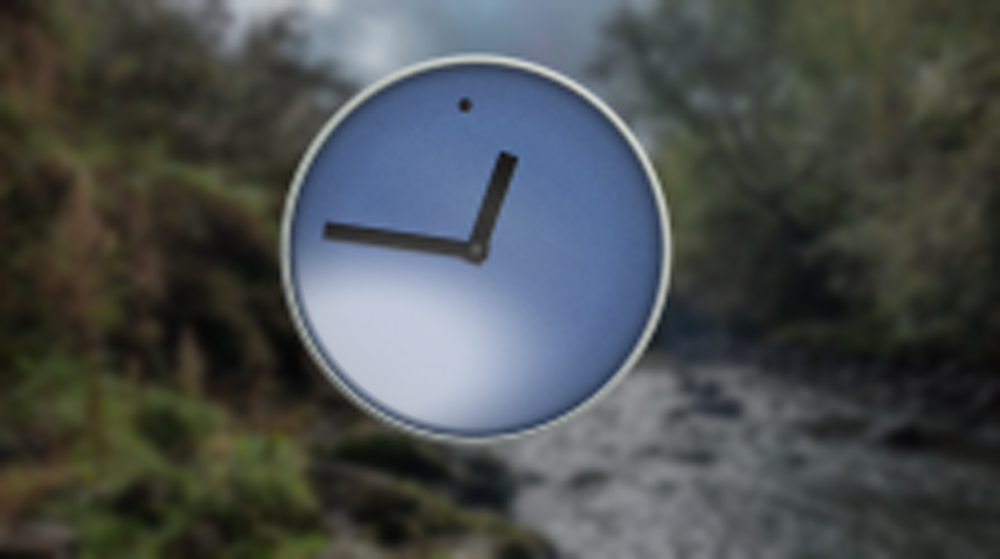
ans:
**12:47**
